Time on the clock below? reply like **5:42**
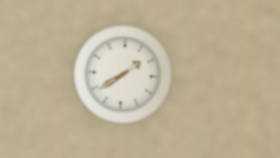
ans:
**1:39**
